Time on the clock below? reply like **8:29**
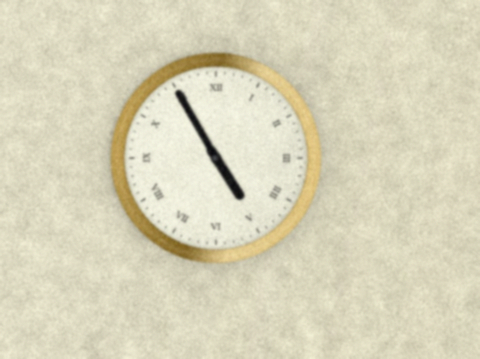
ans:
**4:55**
